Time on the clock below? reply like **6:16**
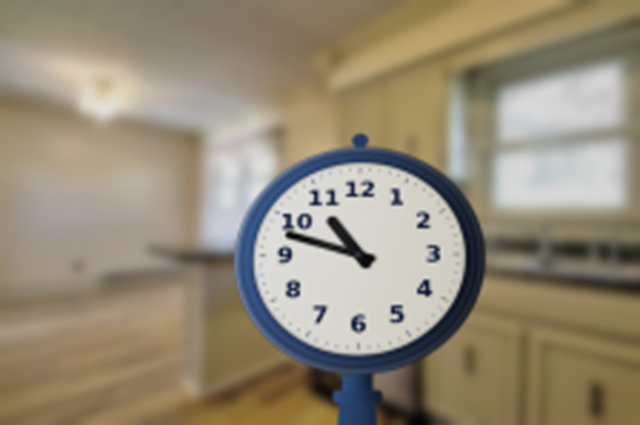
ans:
**10:48**
